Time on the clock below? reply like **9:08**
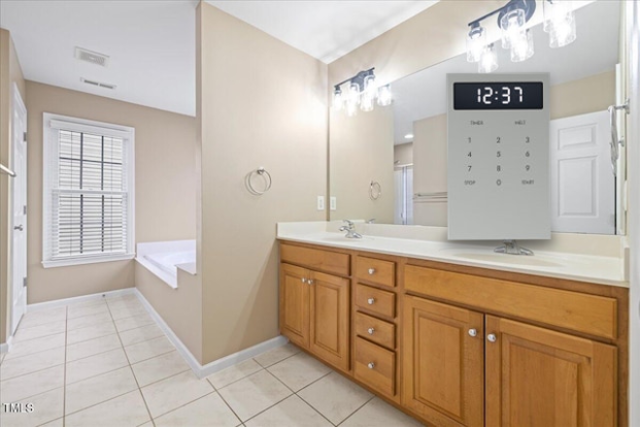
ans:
**12:37**
